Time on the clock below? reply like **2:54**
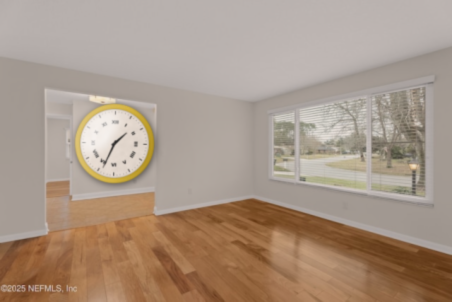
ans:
**1:34**
